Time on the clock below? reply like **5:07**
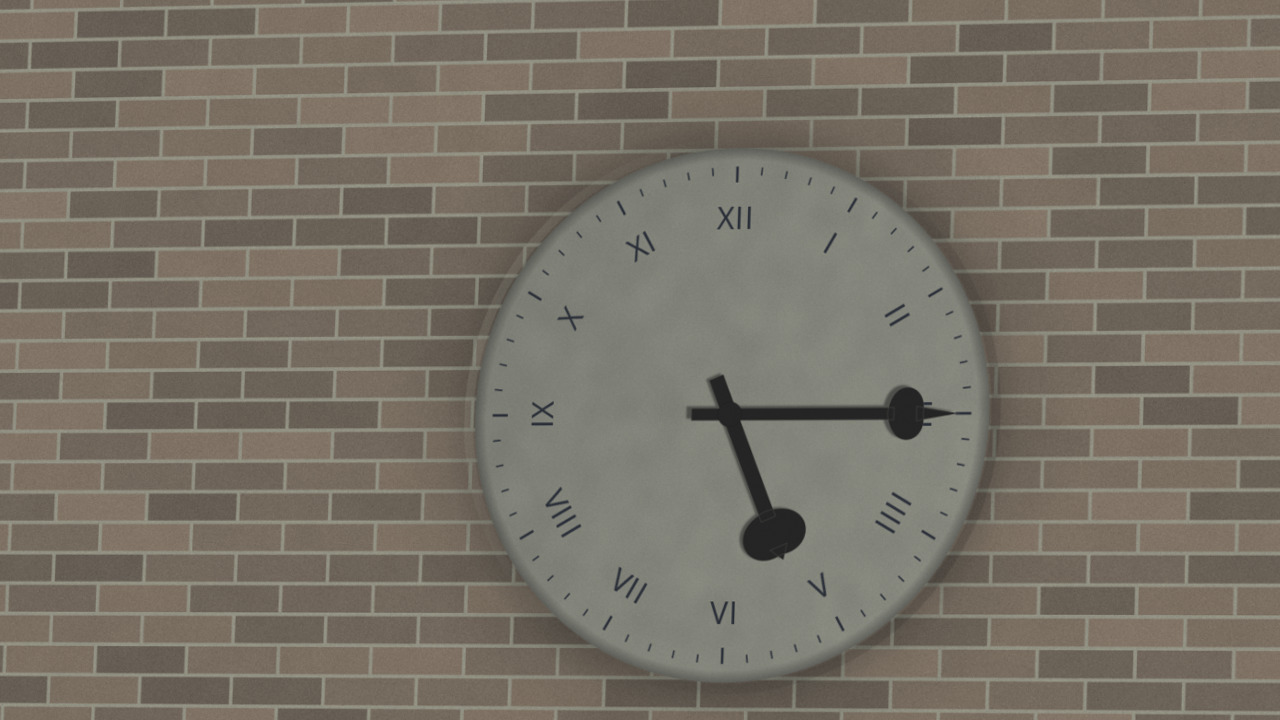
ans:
**5:15**
